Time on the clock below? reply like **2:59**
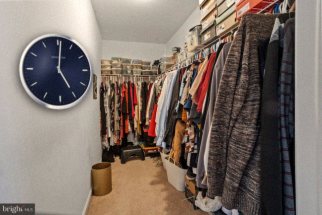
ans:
**5:01**
